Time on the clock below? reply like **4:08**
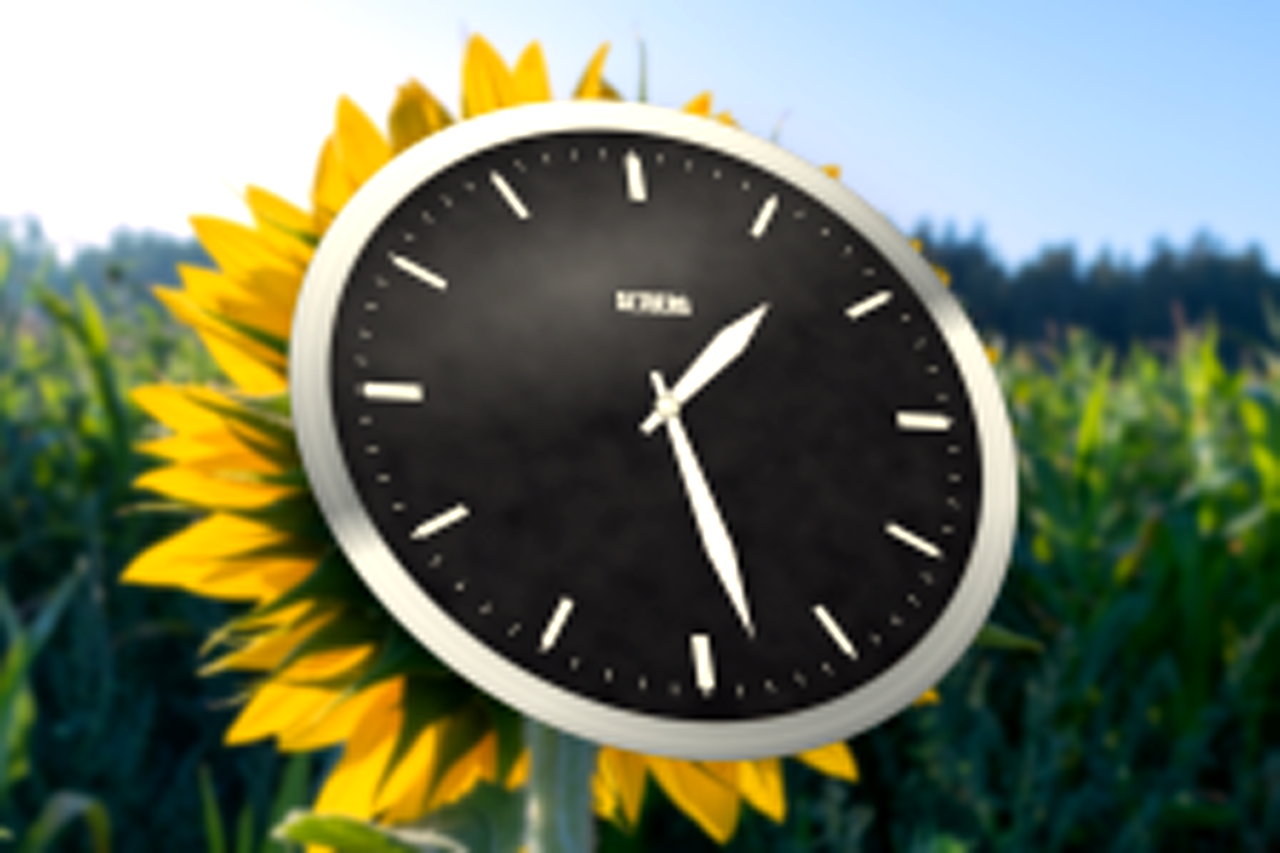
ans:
**1:28**
